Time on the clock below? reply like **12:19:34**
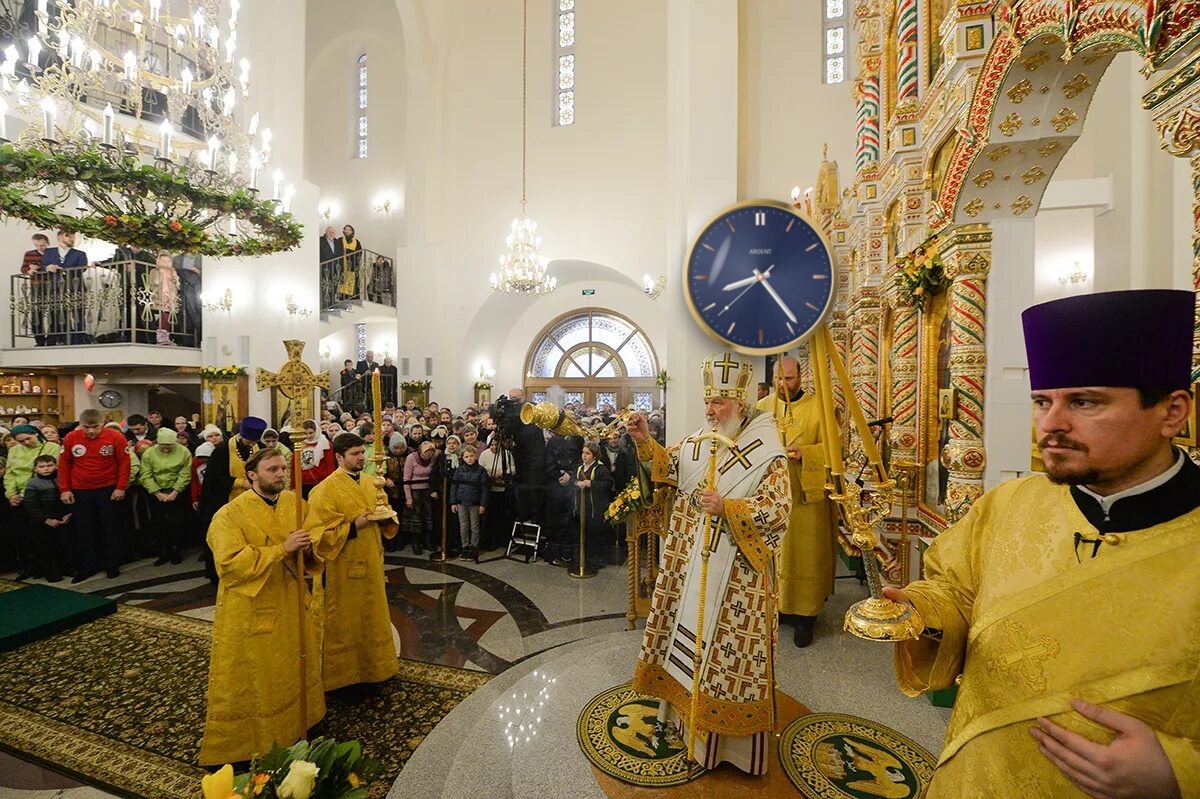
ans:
**8:23:38**
